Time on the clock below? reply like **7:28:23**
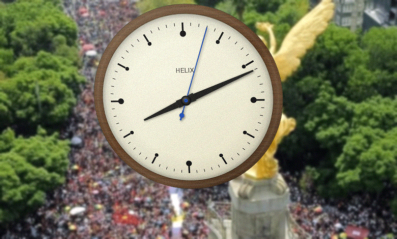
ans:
**8:11:03**
